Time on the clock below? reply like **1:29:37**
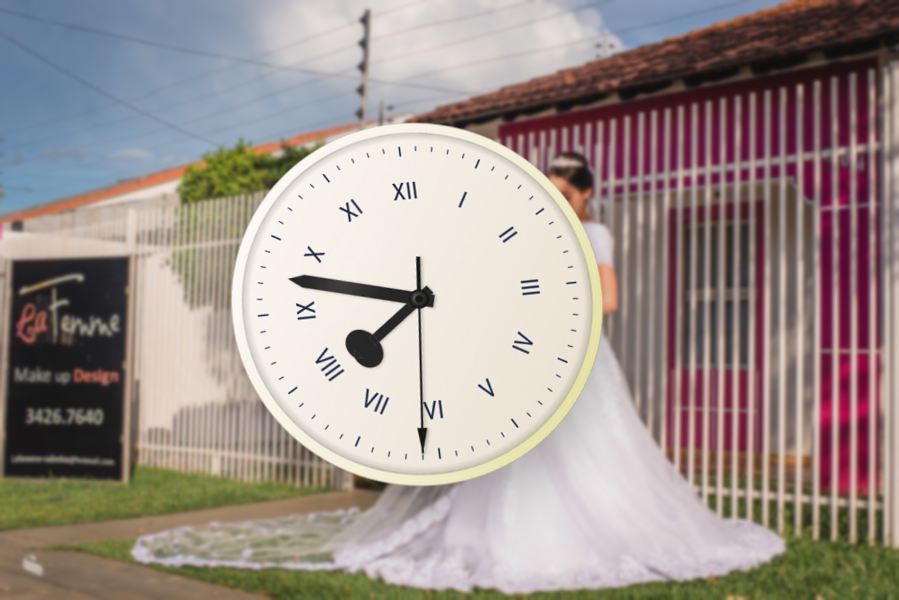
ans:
**7:47:31**
